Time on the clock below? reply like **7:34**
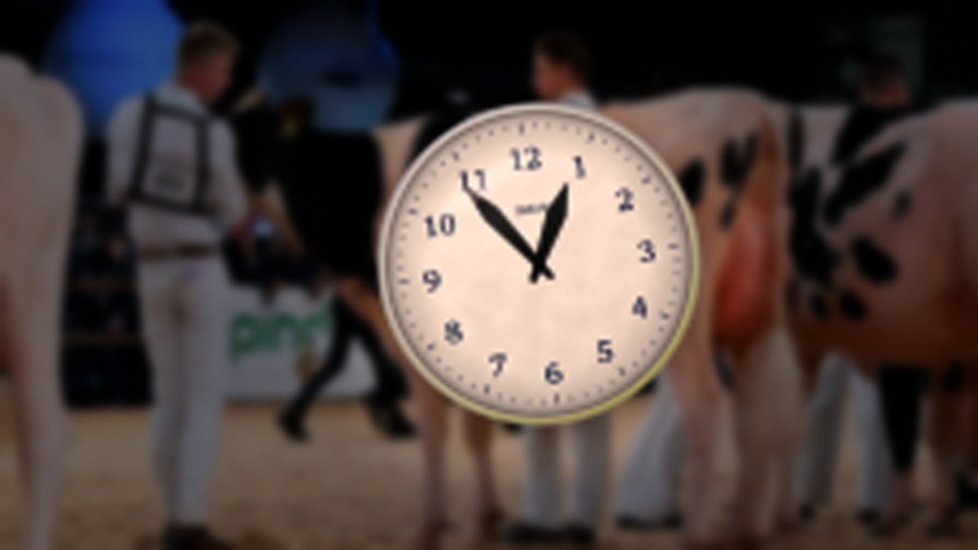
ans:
**12:54**
